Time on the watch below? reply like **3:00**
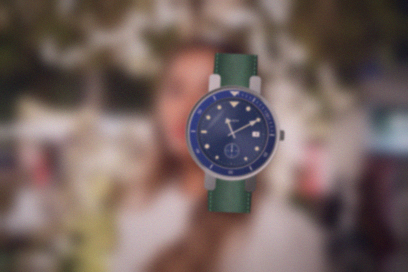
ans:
**11:10**
